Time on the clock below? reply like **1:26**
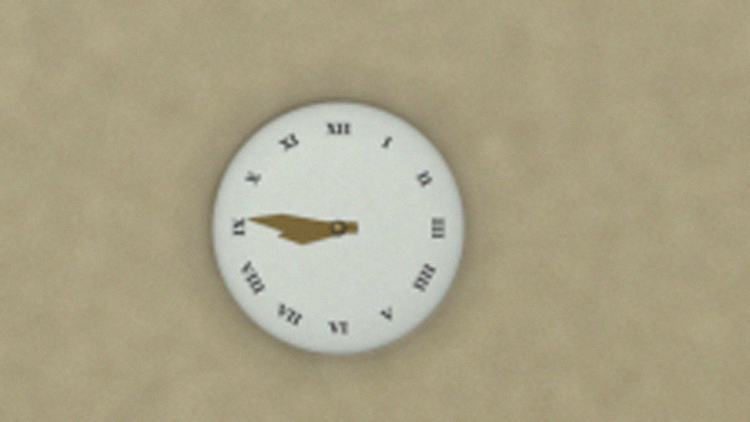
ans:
**8:46**
